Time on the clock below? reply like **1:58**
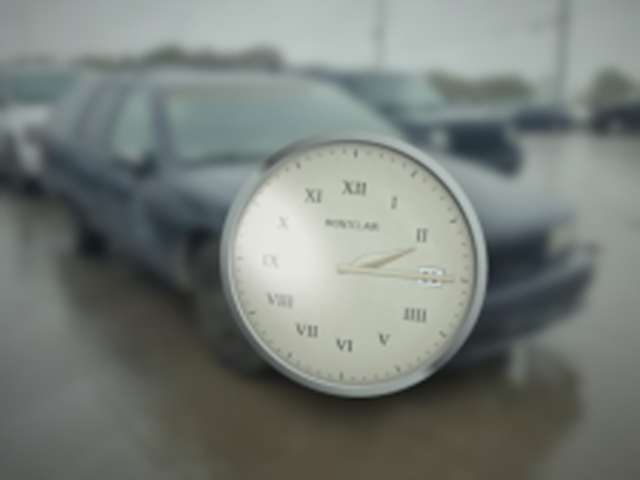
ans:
**2:15**
